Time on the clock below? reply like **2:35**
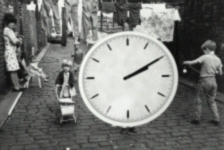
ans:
**2:10**
